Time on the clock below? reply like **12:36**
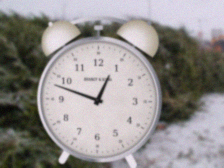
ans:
**12:48**
